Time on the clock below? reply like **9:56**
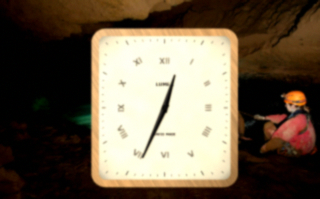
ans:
**12:34**
